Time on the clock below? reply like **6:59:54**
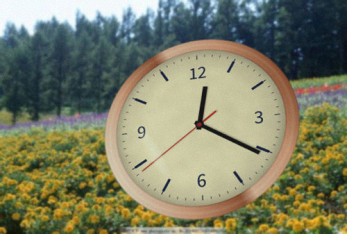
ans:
**12:20:39**
